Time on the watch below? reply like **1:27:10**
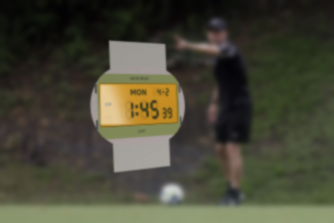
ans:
**1:45:39**
